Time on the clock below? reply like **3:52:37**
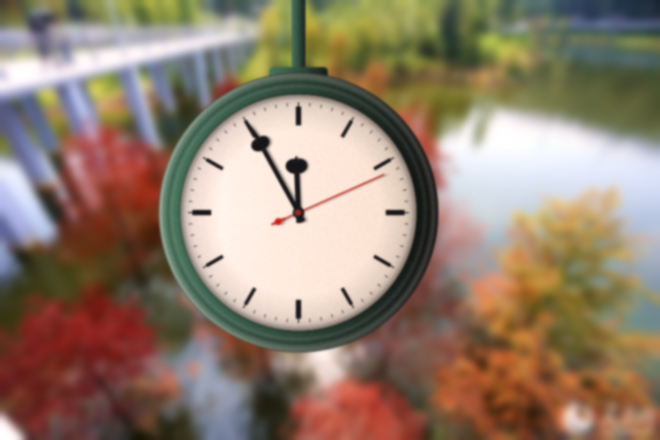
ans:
**11:55:11**
